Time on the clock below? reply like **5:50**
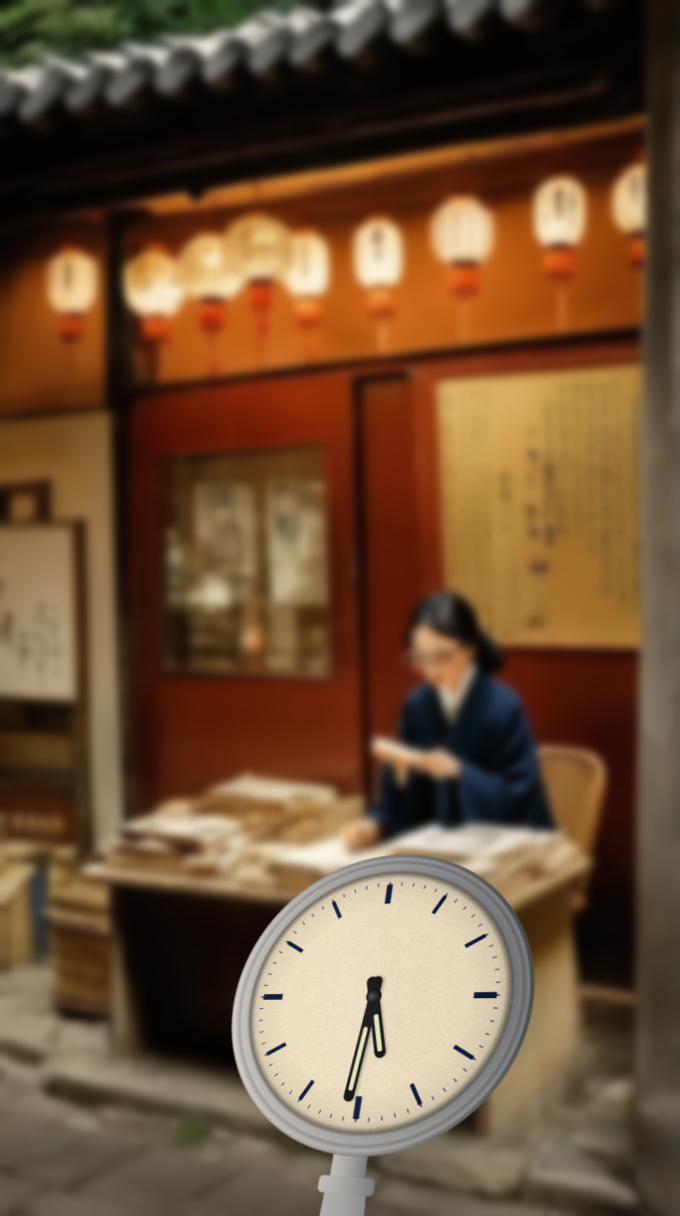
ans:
**5:31**
